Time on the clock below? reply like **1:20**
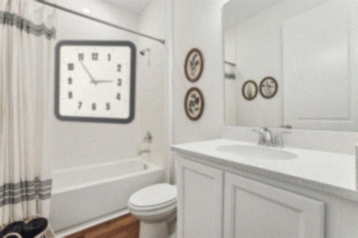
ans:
**2:54**
